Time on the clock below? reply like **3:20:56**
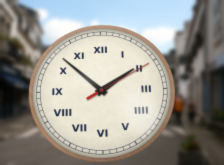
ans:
**1:52:10**
